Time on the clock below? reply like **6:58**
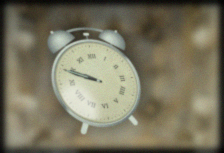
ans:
**9:49**
